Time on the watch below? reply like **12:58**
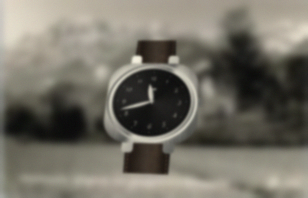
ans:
**11:42**
